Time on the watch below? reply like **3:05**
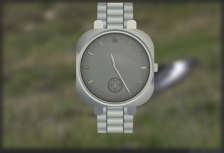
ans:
**11:25**
